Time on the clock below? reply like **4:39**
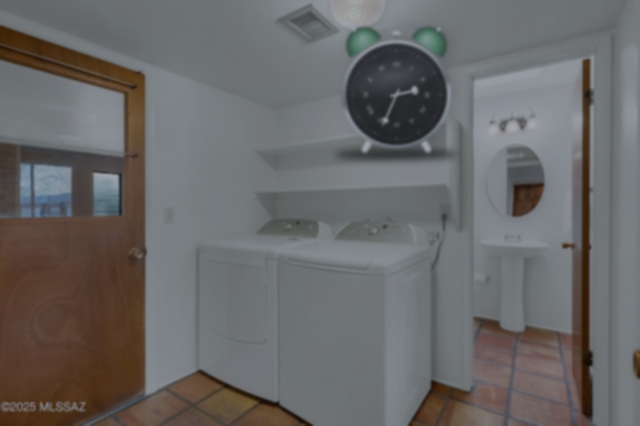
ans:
**2:34**
